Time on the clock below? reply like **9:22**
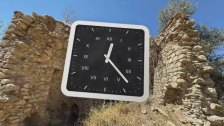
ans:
**12:23**
